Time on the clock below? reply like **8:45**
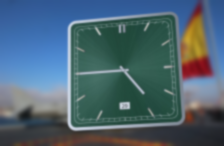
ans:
**4:45**
